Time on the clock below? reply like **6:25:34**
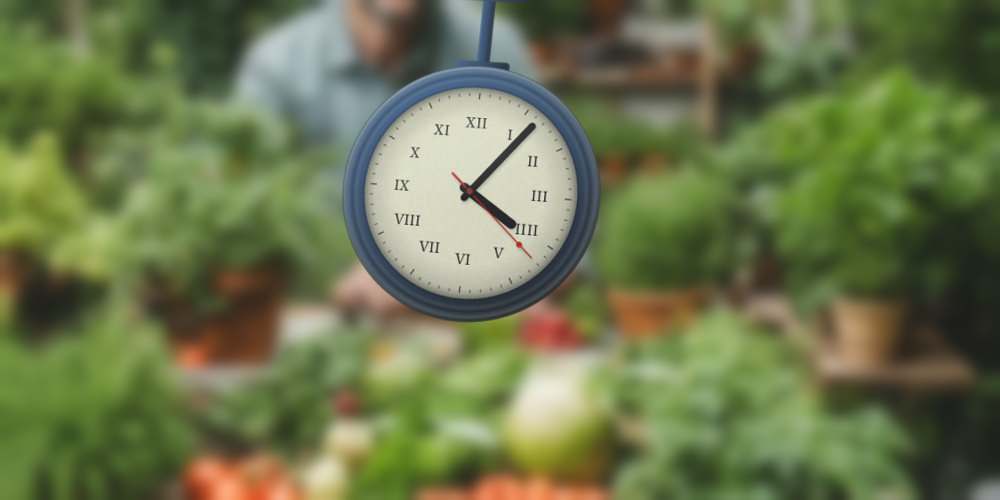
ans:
**4:06:22**
